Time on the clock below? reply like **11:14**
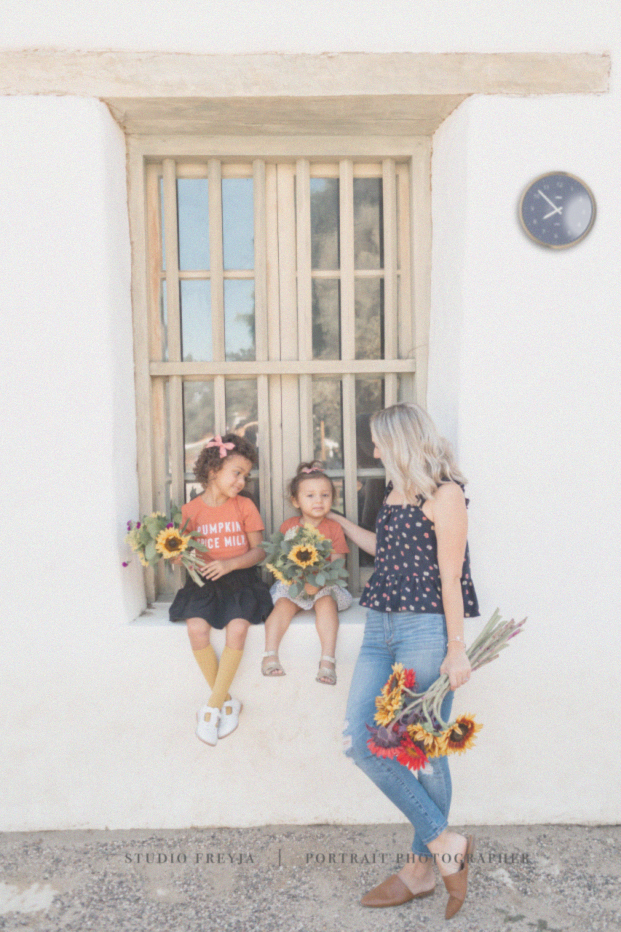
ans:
**7:52**
